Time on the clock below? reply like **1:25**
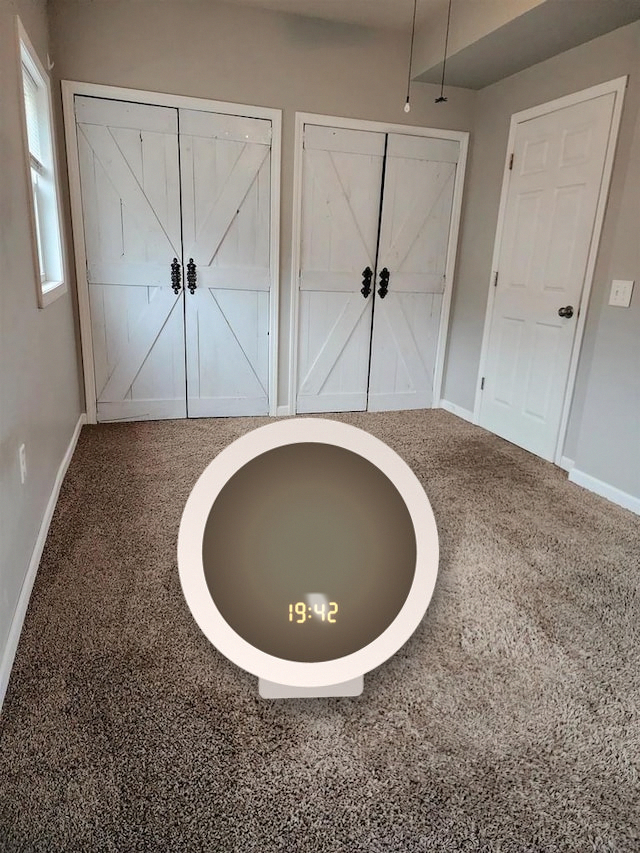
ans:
**19:42**
